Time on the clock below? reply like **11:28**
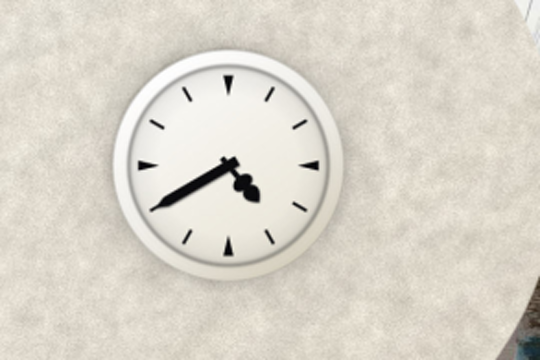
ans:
**4:40**
